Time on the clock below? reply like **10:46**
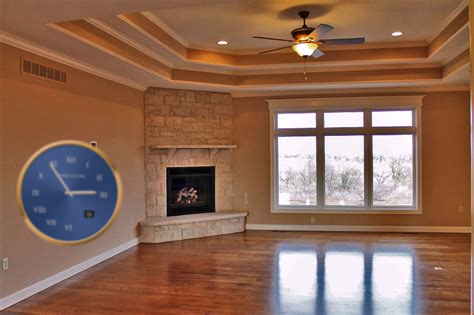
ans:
**2:54**
